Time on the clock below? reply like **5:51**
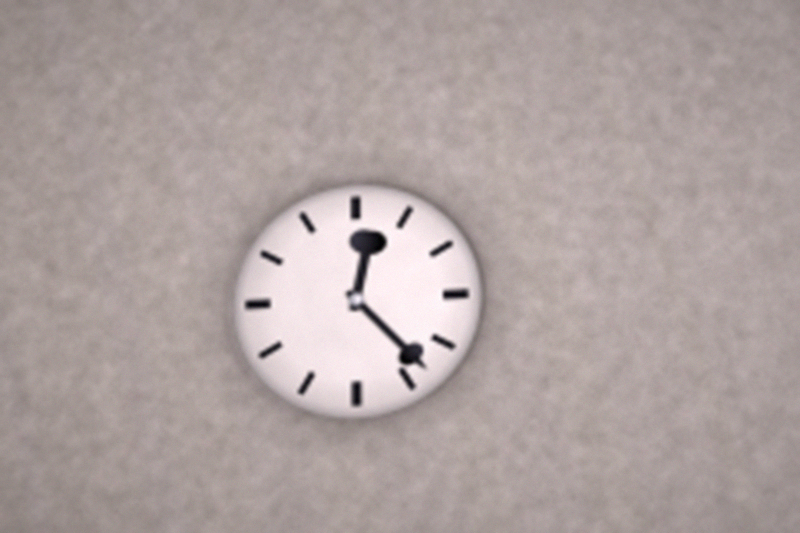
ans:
**12:23**
